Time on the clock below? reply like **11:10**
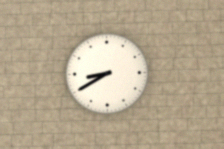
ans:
**8:40**
